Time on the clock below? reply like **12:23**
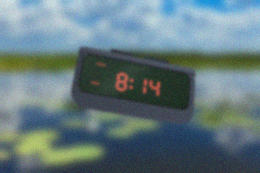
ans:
**8:14**
